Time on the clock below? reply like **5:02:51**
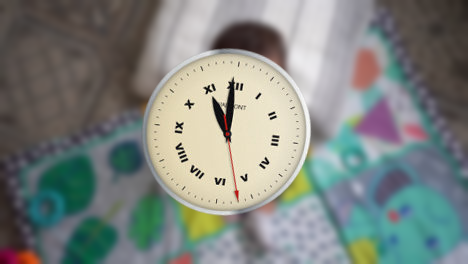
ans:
**10:59:27**
